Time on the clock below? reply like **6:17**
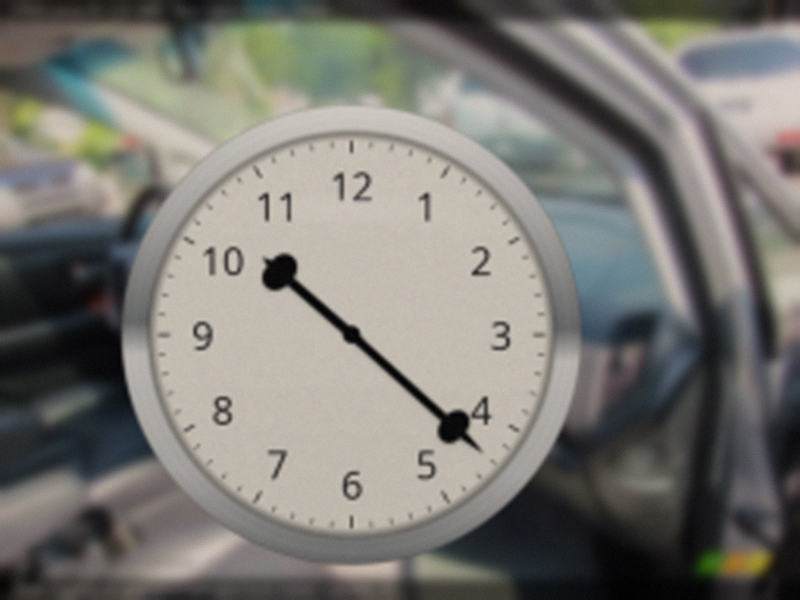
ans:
**10:22**
